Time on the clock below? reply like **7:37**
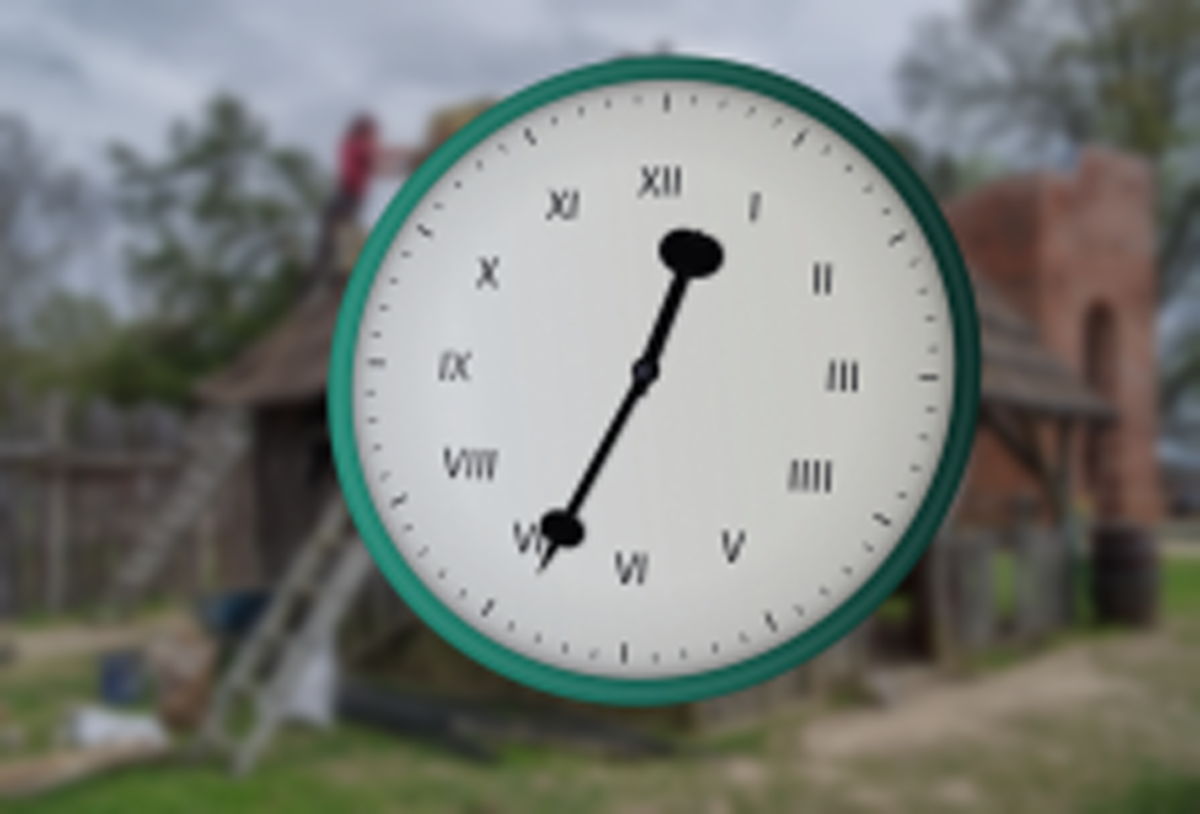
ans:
**12:34**
